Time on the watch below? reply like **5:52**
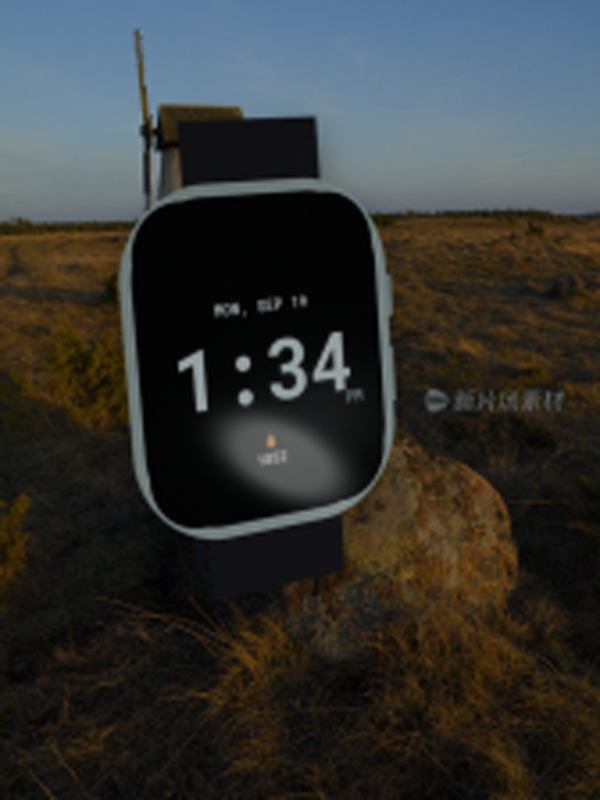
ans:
**1:34**
